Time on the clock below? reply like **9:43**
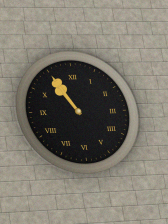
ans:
**10:55**
